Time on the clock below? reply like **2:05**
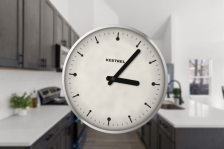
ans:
**3:06**
